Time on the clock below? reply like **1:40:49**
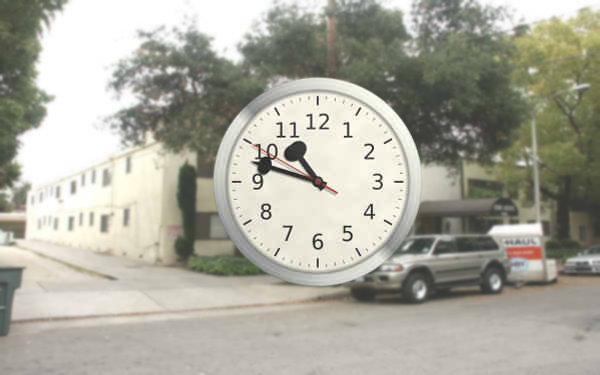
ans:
**10:47:50**
